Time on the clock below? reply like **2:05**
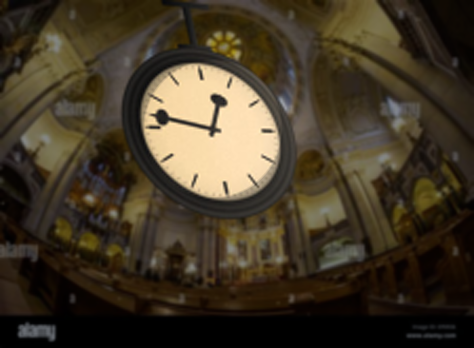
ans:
**12:47**
